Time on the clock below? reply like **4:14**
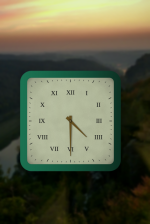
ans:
**4:30**
